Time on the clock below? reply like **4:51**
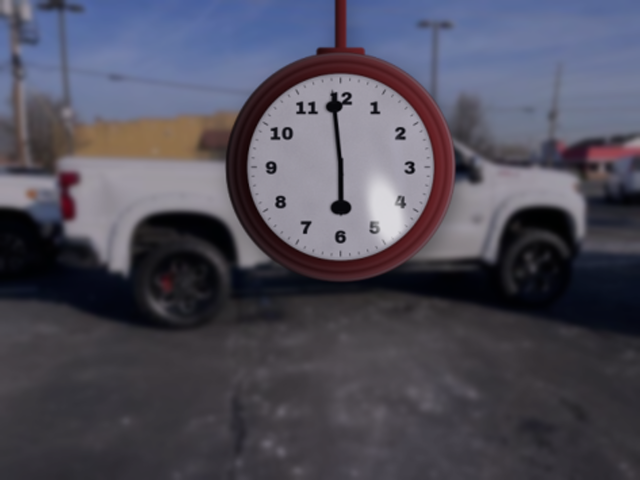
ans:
**5:59**
